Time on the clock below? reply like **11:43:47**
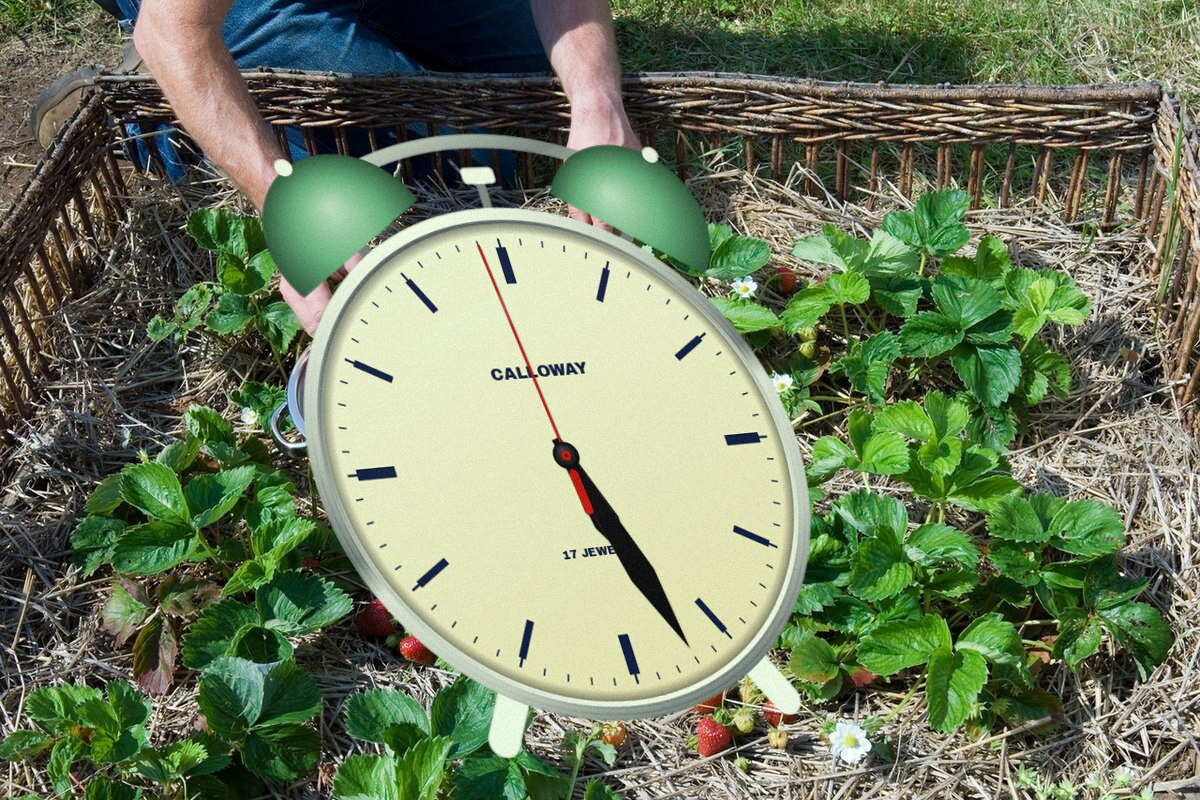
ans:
**5:26:59**
